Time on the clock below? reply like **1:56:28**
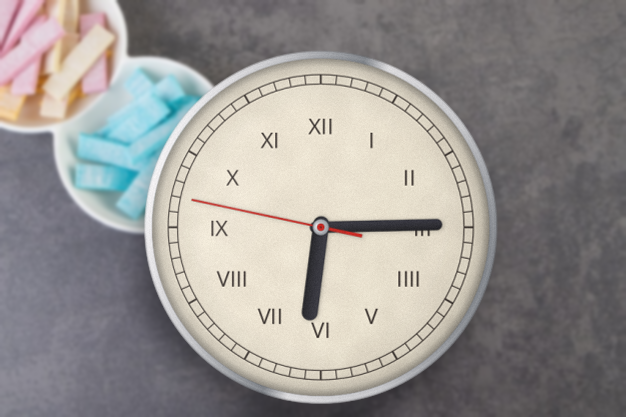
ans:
**6:14:47**
